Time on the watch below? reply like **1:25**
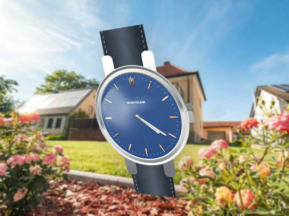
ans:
**4:21**
